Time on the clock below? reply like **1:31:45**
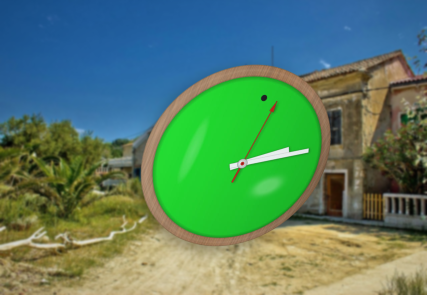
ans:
**2:12:02**
